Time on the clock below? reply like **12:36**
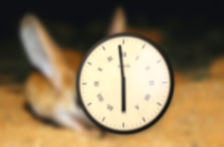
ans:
**5:59**
